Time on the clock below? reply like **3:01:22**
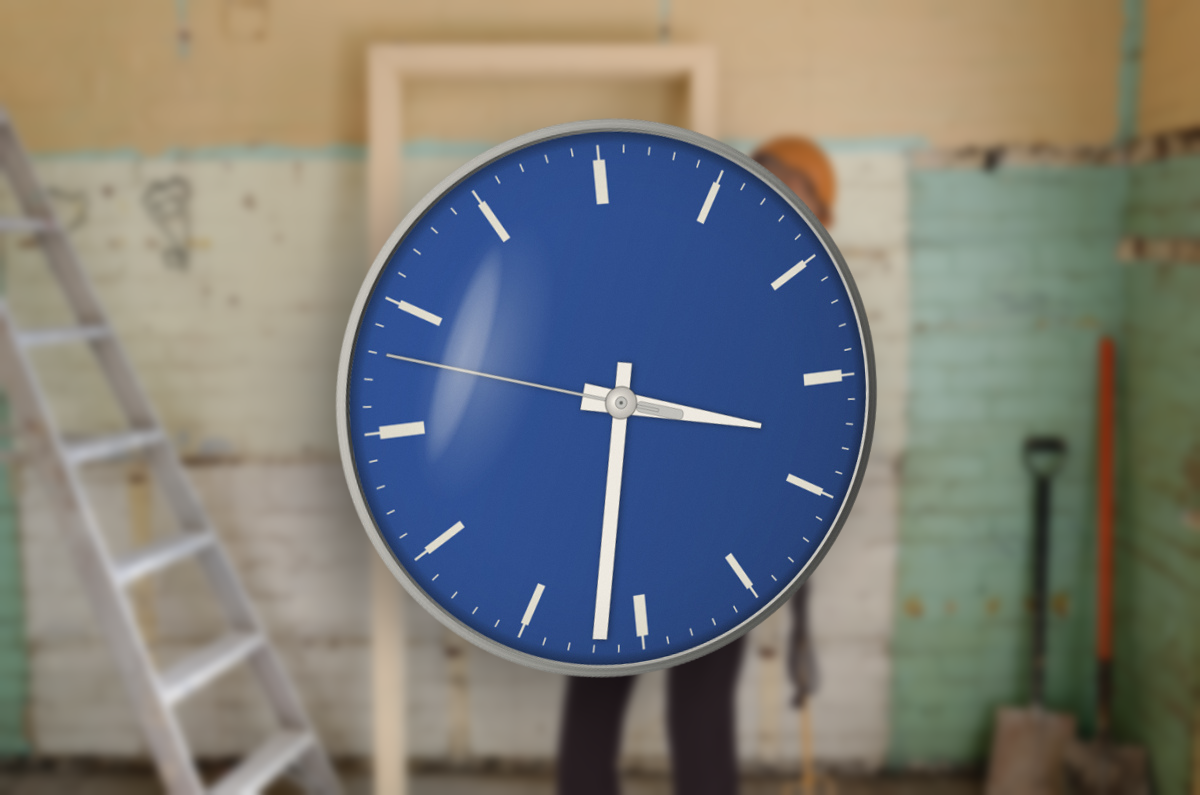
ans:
**3:31:48**
